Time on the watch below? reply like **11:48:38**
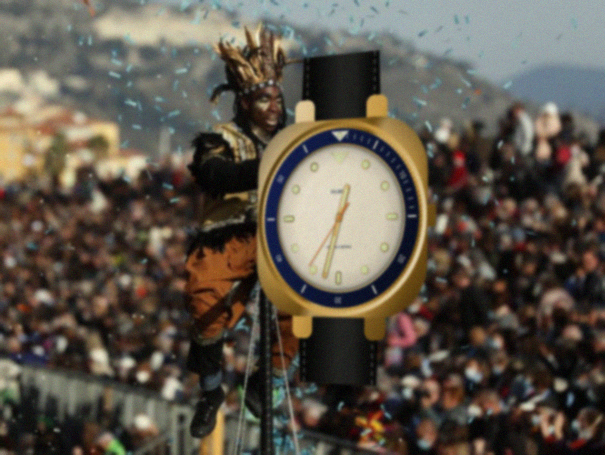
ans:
**12:32:36**
